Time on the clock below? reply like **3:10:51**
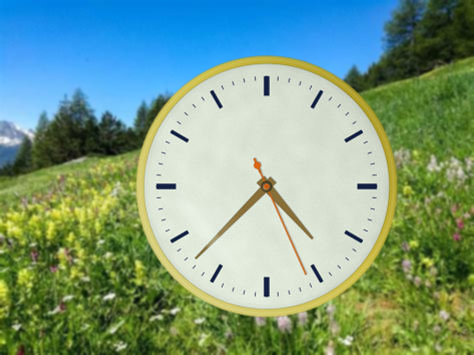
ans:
**4:37:26**
